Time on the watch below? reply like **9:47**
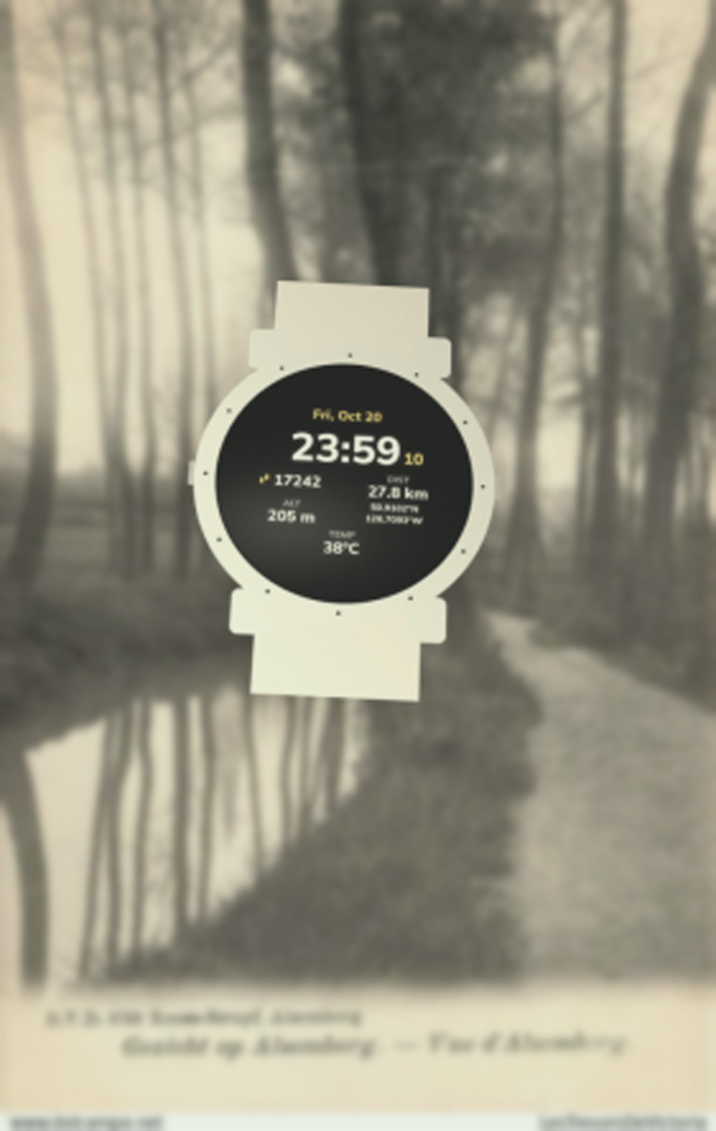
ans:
**23:59**
